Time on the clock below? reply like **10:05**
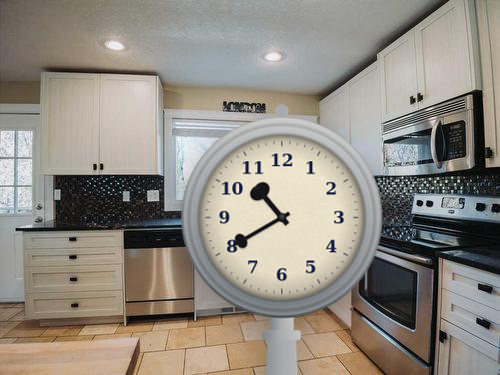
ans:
**10:40**
